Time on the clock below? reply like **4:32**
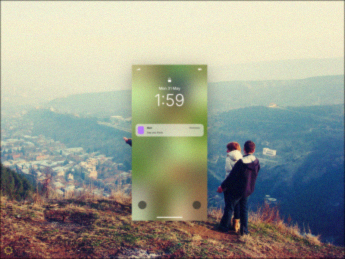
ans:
**1:59**
